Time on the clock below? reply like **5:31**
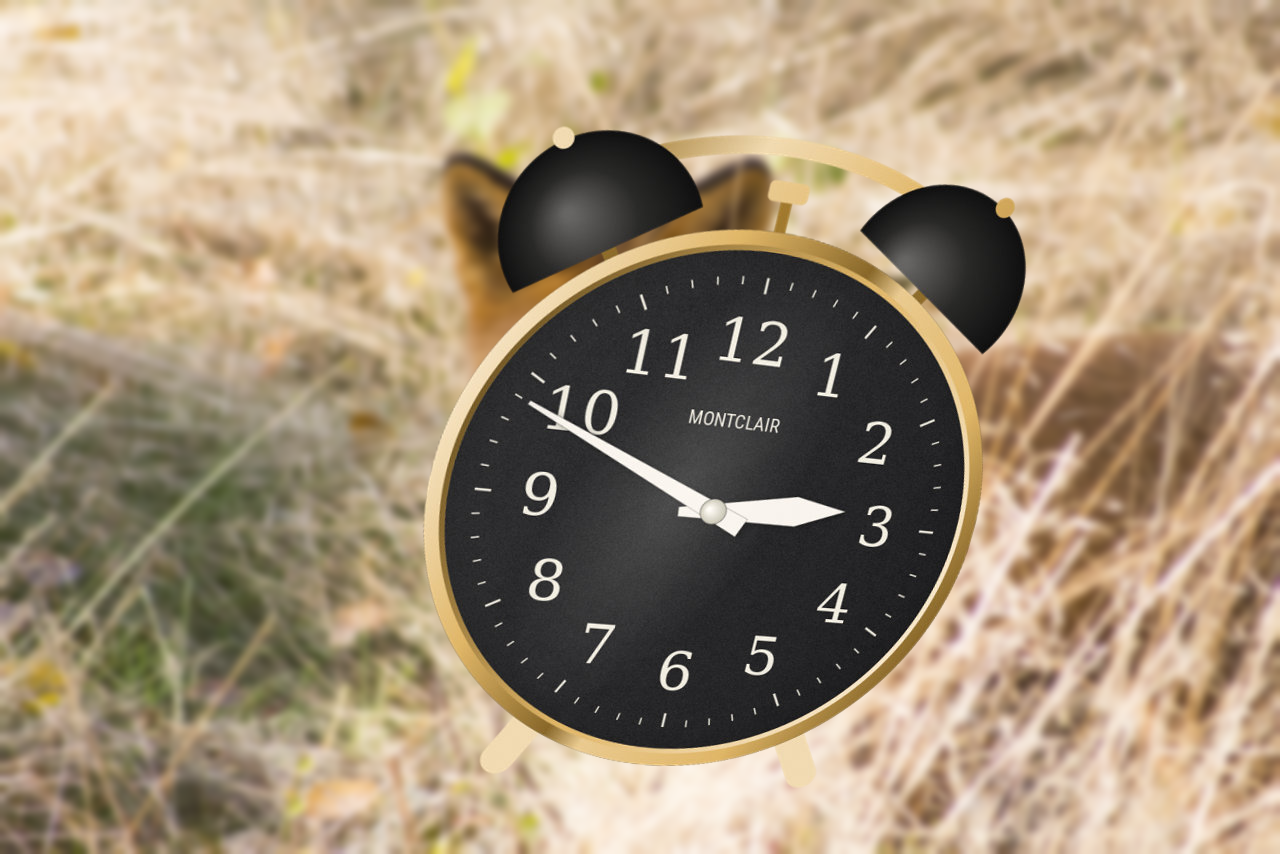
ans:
**2:49**
